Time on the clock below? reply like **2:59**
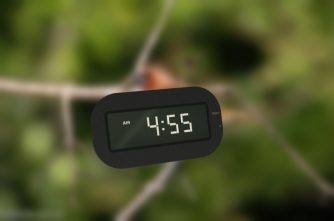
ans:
**4:55**
